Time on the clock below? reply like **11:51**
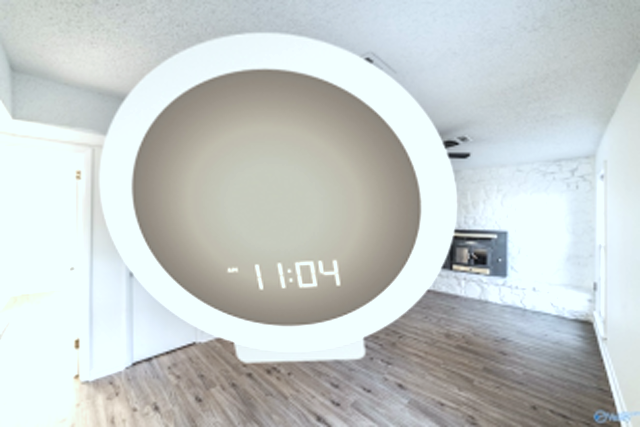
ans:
**11:04**
